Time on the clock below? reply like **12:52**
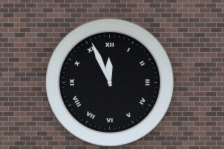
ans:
**11:56**
